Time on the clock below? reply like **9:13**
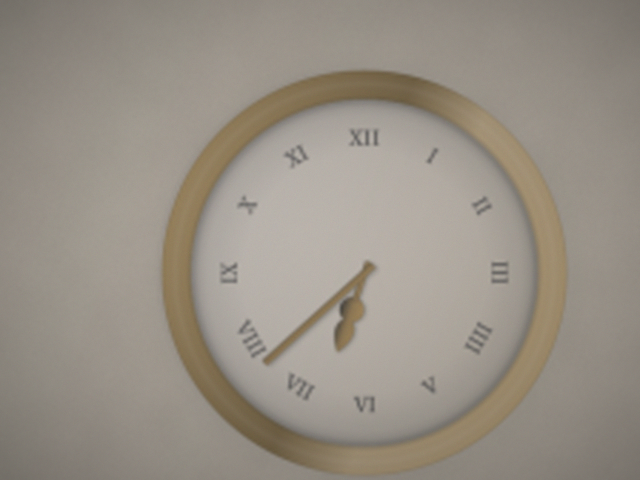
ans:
**6:38**
